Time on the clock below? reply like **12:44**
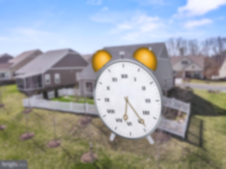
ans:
**6:24**
